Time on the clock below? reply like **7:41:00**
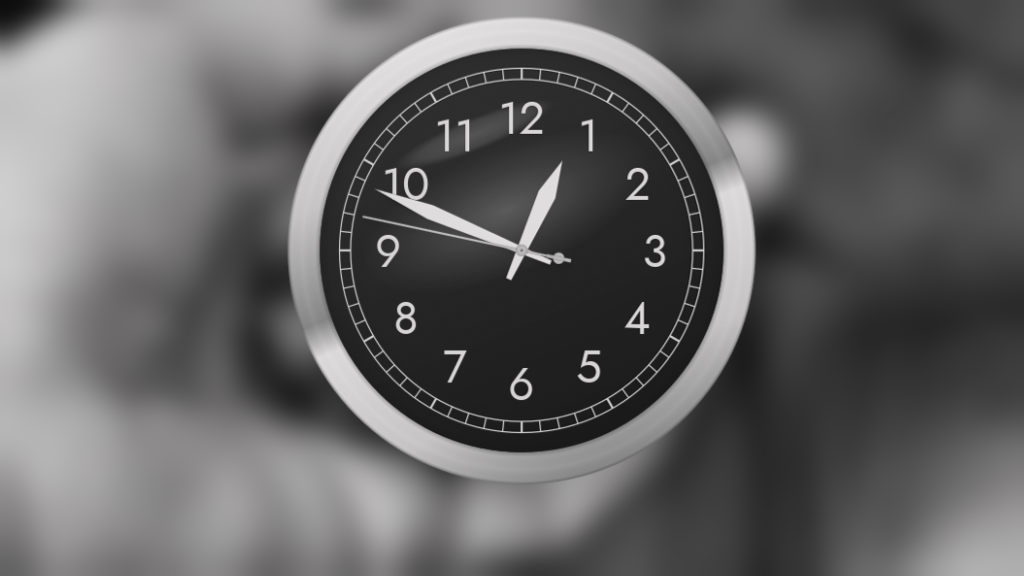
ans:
**12:48:47**
